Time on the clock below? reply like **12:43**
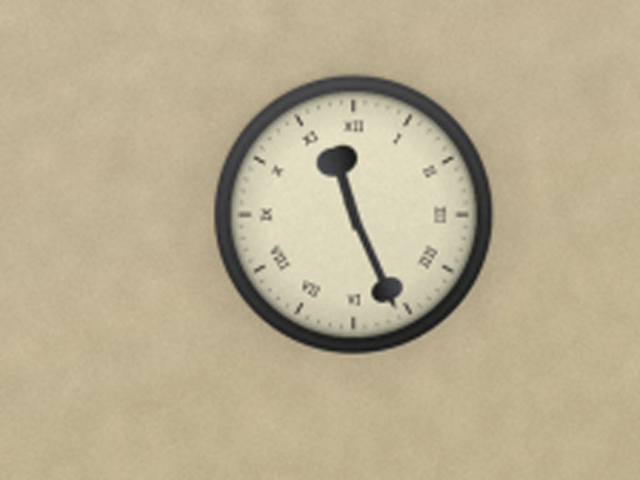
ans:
**11:26**
